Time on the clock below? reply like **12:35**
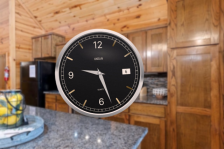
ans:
**9:27**
